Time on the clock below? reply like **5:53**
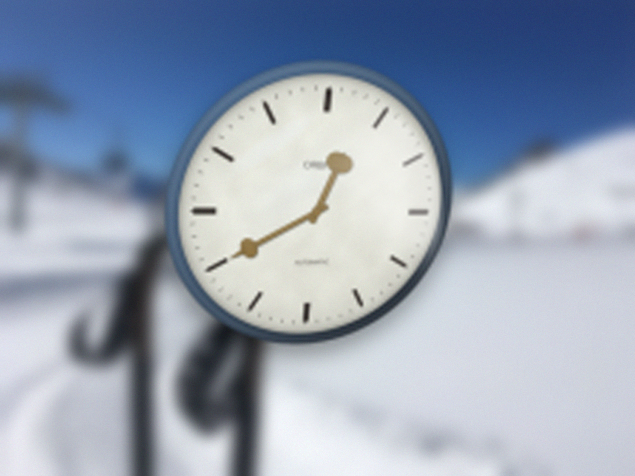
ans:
**12:40**
